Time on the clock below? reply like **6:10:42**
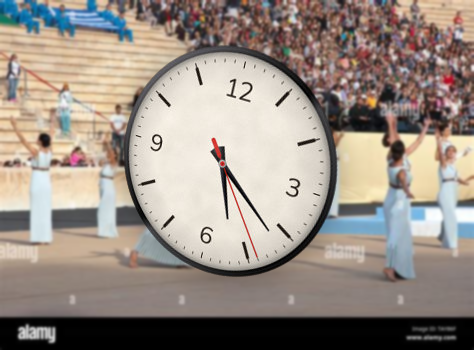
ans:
**5:21:24**
